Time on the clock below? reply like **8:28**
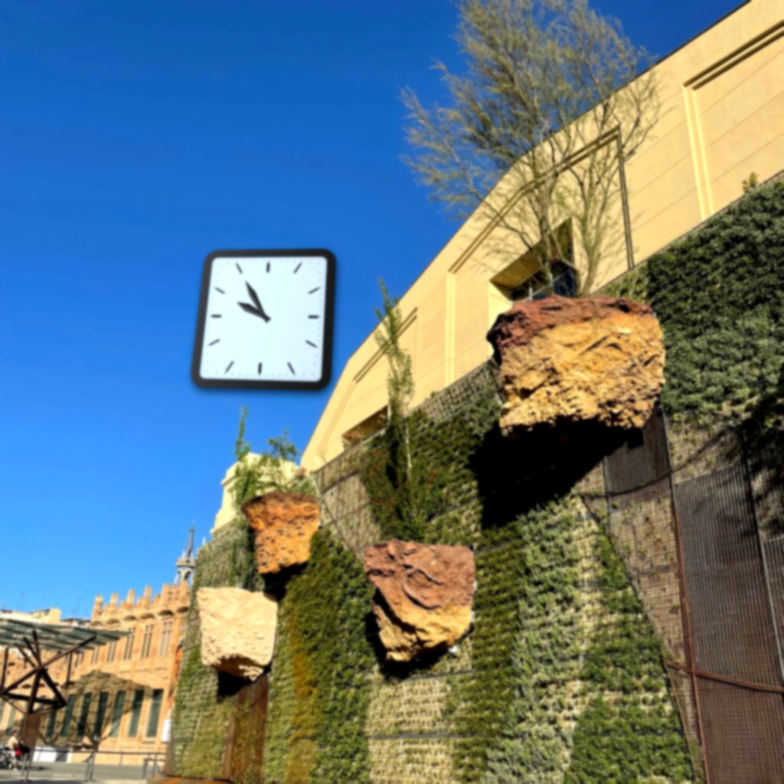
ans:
**9:55**
